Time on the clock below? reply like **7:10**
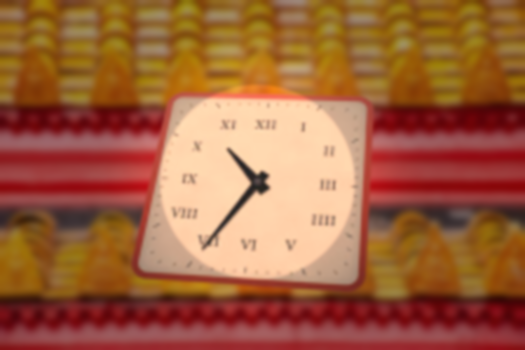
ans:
**10:35**
